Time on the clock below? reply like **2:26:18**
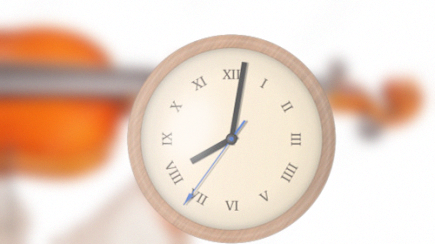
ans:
**8:01:36**
